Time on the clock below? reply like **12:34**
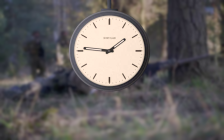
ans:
**1:46**
